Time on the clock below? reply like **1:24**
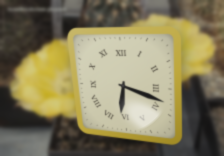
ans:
**6:18**
